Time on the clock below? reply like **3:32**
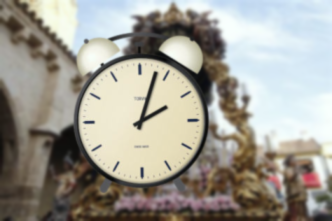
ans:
**2:03**
